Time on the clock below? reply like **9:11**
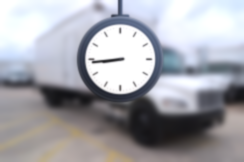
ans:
**8:44**
